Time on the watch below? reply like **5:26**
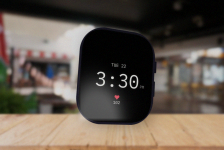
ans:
**3:30**
